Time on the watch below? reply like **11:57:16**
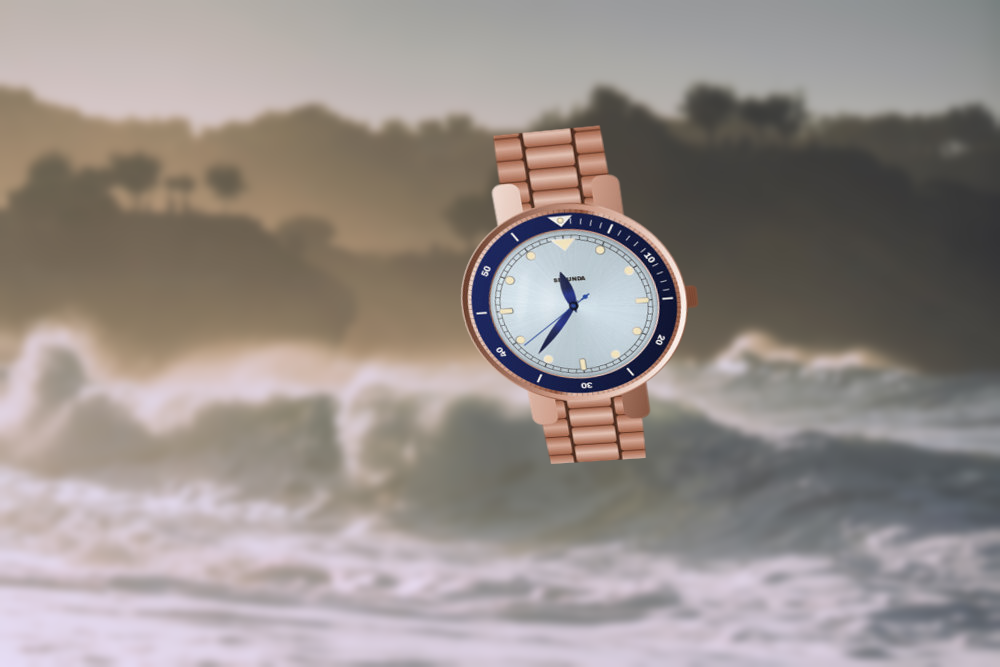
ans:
**11:36:39**
